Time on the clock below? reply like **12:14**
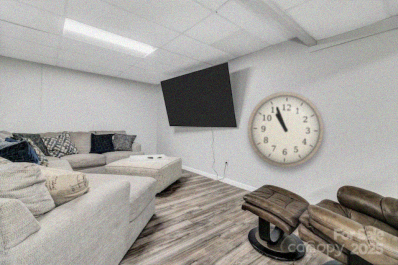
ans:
**10:56**
